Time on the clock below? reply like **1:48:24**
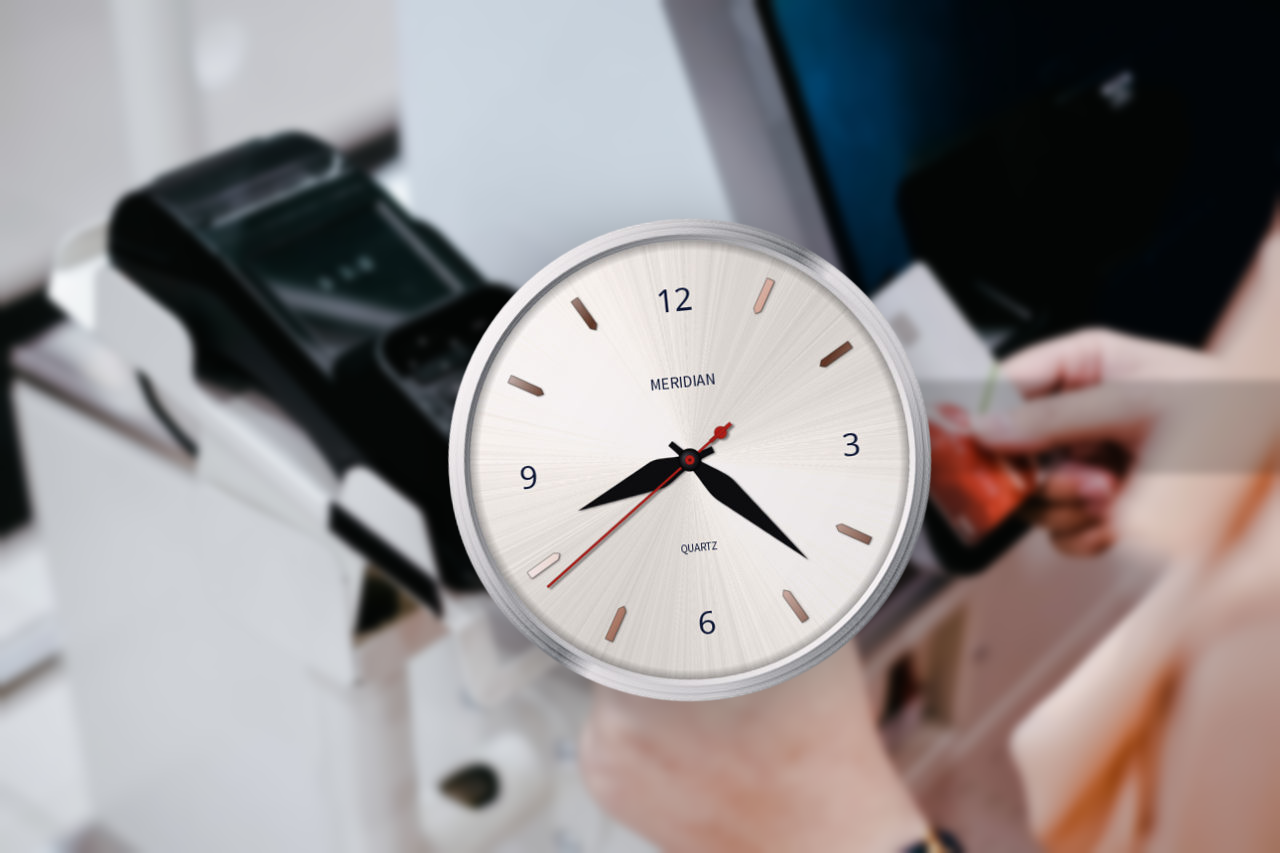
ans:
**8:22:39**
